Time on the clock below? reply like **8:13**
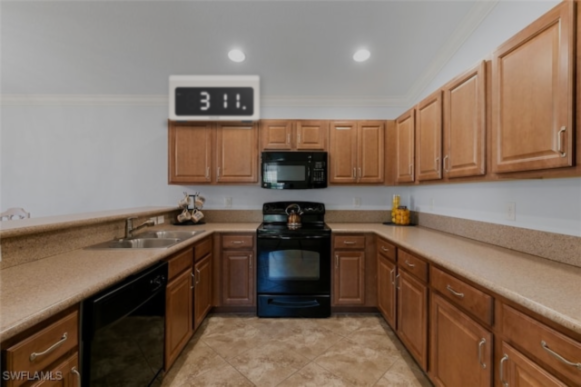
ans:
**3:11**
